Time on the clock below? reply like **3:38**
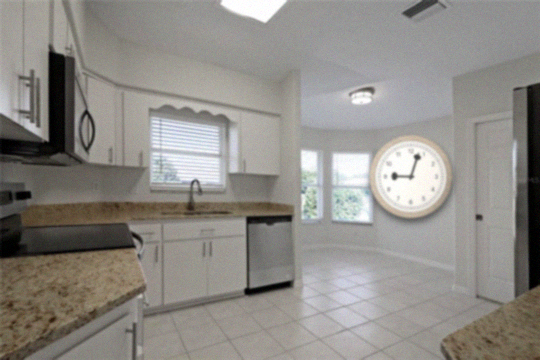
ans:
**9:03**
